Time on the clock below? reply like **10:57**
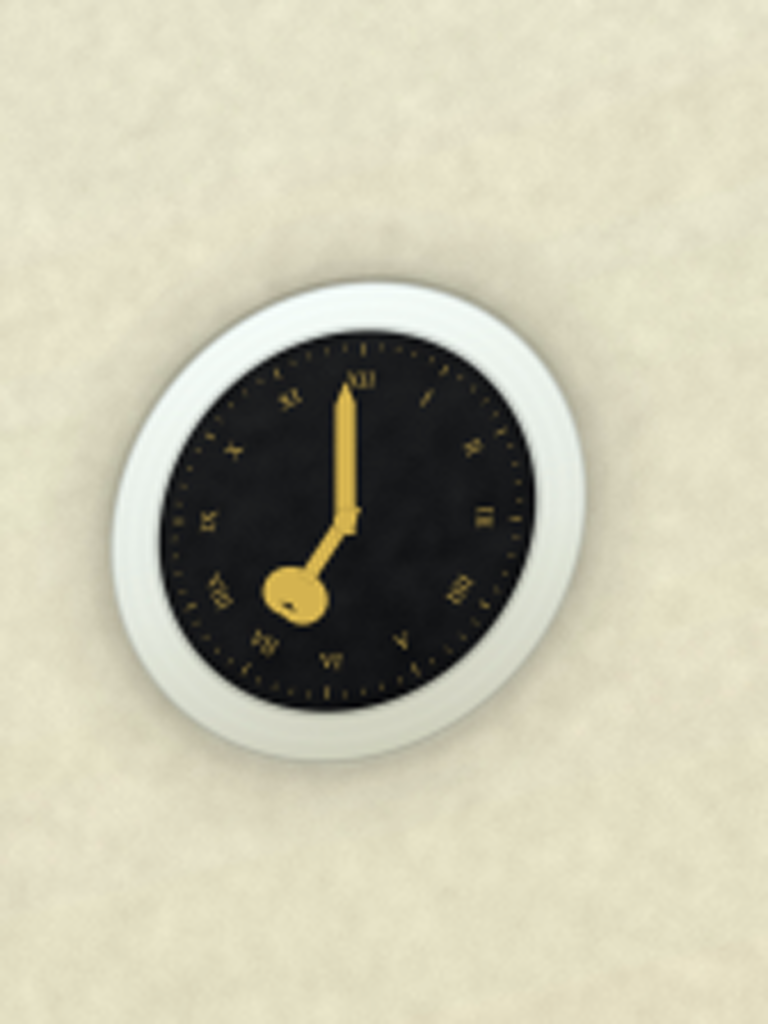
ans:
**6:59**
